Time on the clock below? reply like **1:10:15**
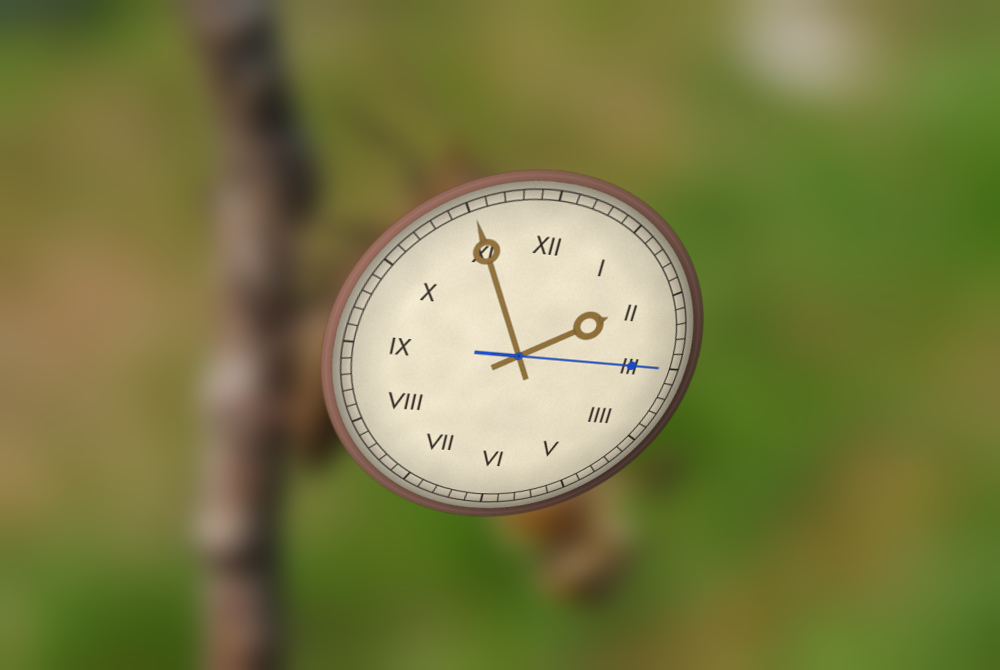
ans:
**1:55:15**
